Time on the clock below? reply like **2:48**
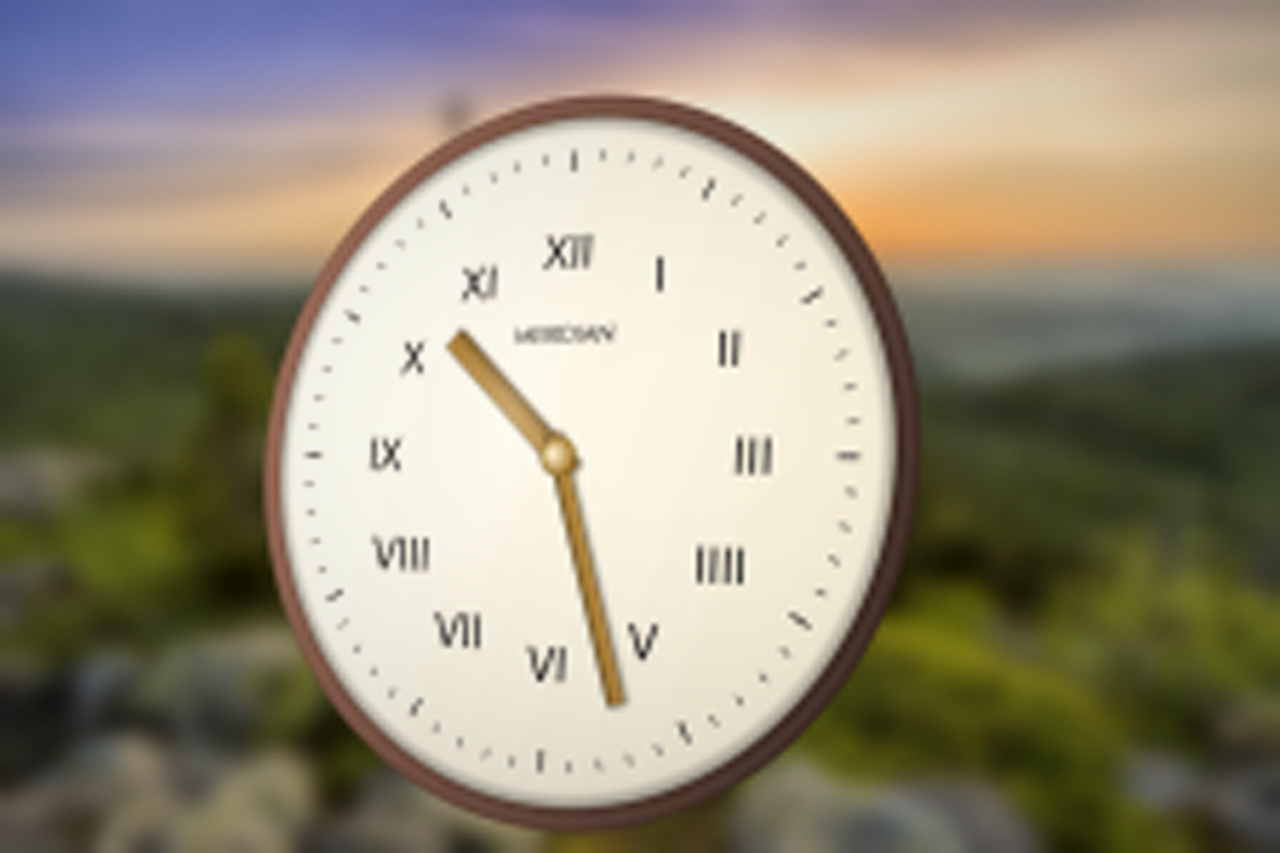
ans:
**10:27**
